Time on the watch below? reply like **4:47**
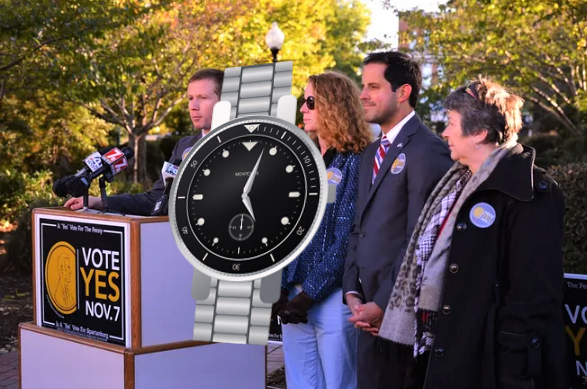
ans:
**5:03**
